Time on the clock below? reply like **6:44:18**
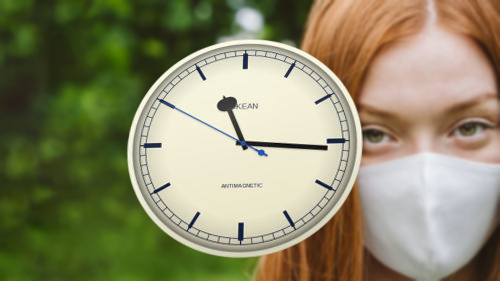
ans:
**11:15:50**
